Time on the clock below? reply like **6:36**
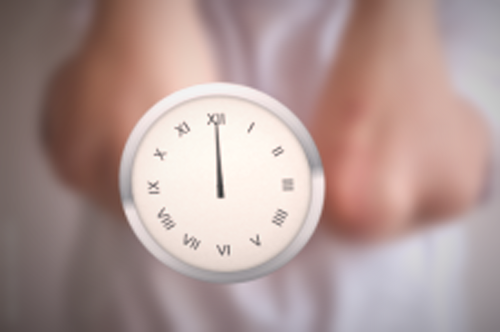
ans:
**12:00**
